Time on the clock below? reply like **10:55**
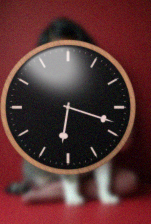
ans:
**6:18**
